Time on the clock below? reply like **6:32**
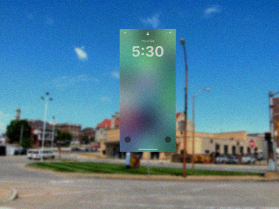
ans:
**5:30**
